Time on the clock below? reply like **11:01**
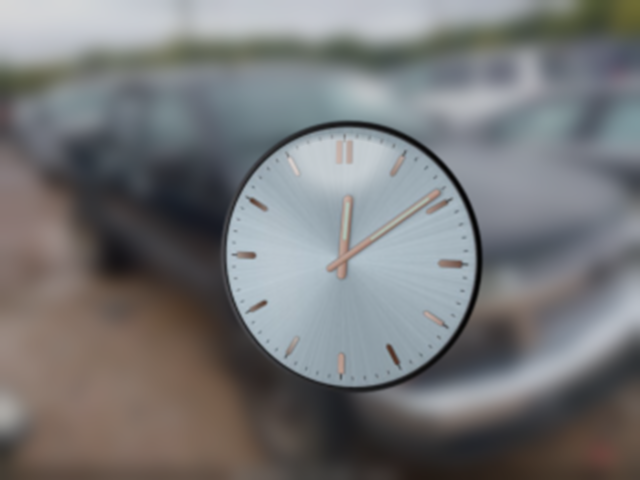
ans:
**12:09**
